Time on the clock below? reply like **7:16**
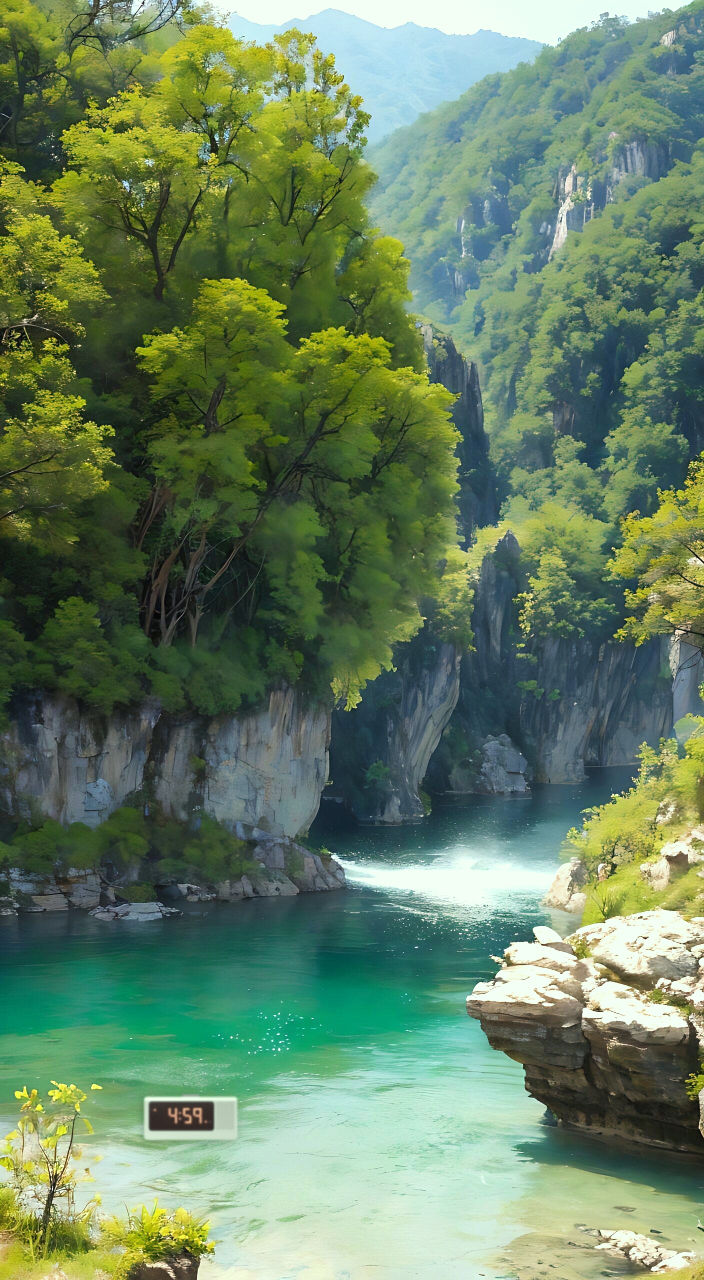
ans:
**4:59**
